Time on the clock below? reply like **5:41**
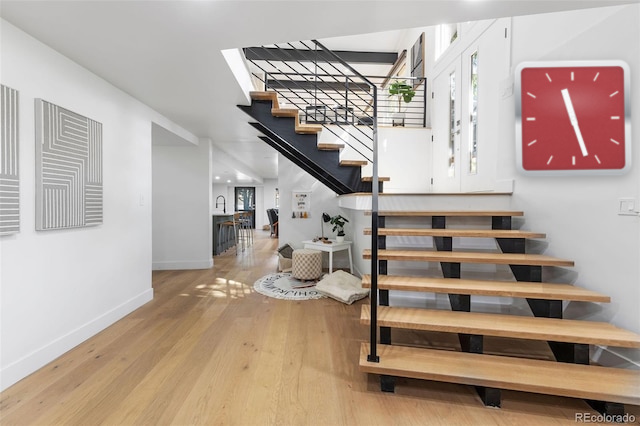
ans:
**11:27**
